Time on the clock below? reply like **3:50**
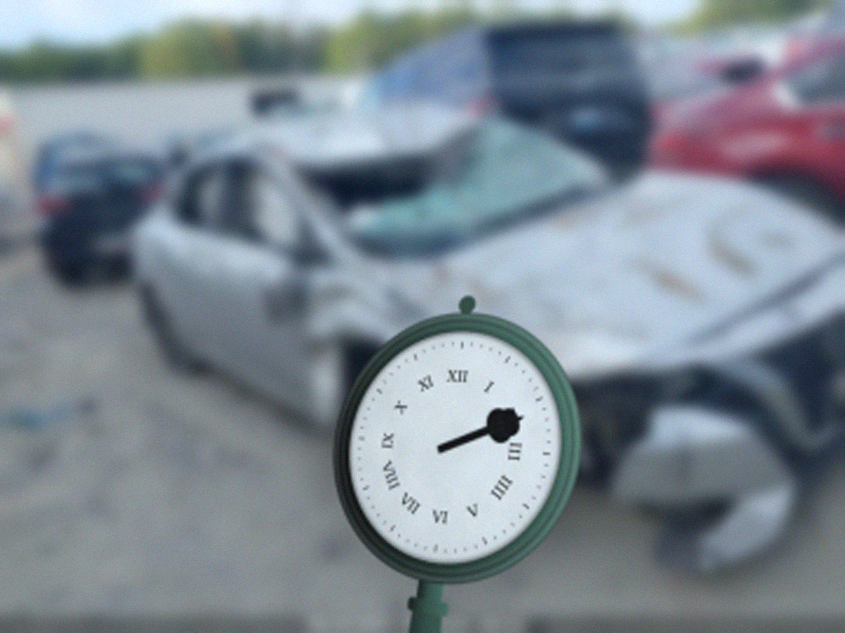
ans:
**2:11**
